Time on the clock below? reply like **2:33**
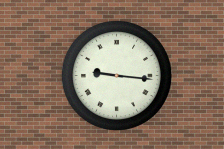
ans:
**9:16**
